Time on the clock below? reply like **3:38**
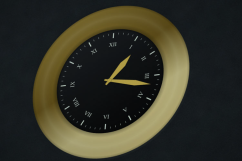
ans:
**1:17**
